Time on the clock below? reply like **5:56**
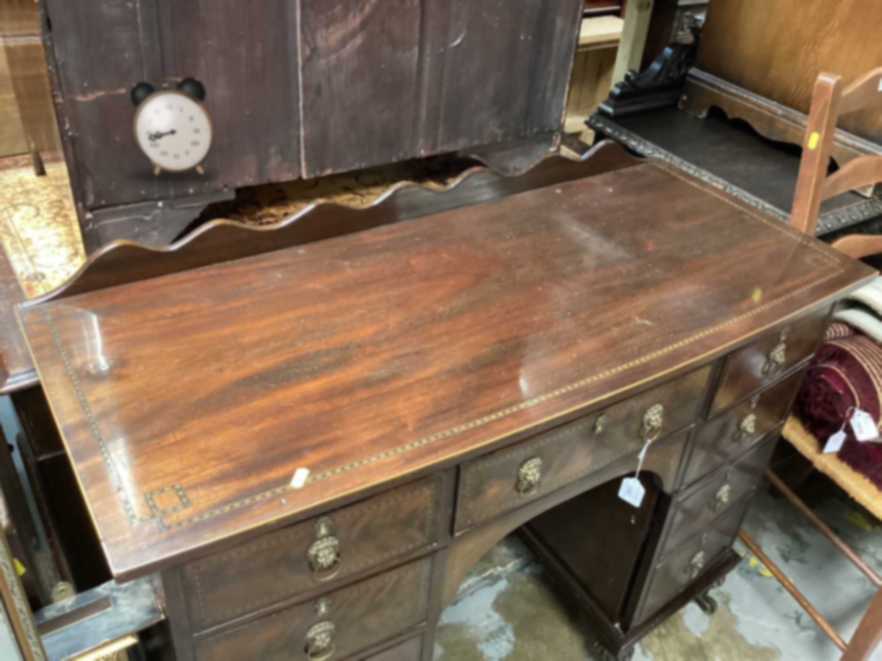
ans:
**8:43**
